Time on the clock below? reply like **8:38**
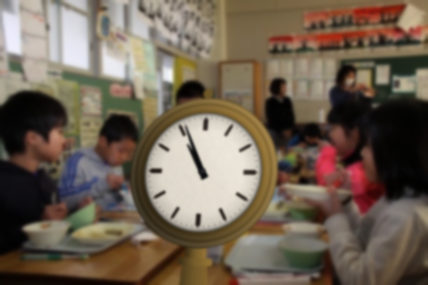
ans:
**10:56**
